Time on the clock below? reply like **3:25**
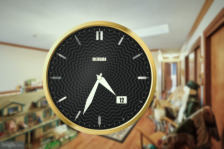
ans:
**4:34**
